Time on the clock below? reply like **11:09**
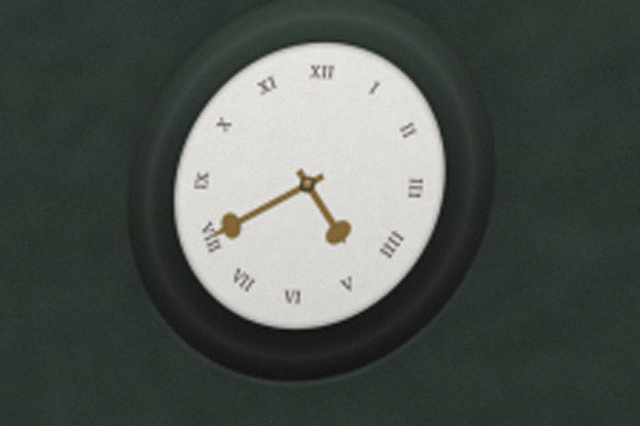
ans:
**4:40**
